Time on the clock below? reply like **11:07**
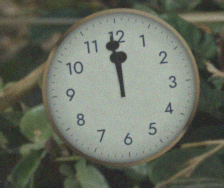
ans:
**11:59**
